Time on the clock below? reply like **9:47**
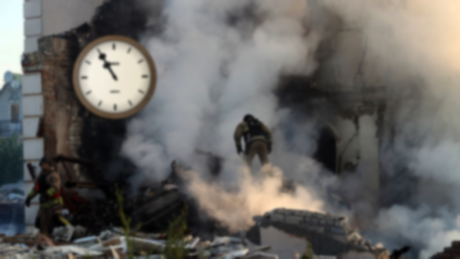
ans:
**10:55**
